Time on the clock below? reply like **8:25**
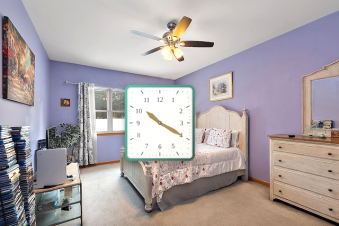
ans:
**10:20**
